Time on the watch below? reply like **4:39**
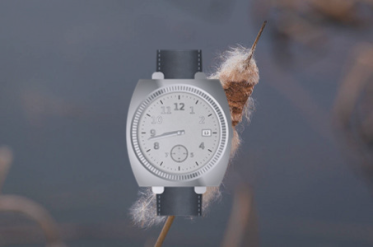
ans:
**8:43**
